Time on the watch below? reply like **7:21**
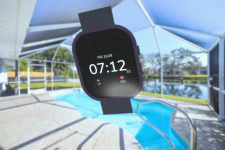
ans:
**7:12**
